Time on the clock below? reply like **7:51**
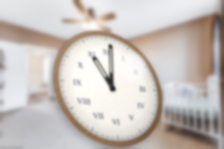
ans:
**11:01**
